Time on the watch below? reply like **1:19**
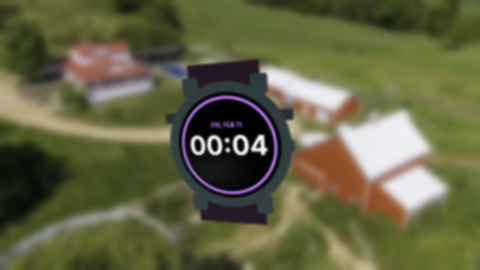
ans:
**0:04**
